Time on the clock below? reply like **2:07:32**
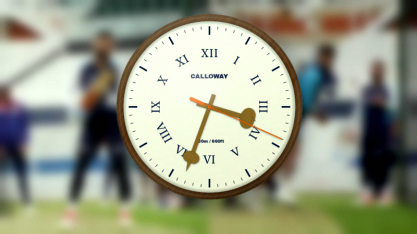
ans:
**3:33:19**
